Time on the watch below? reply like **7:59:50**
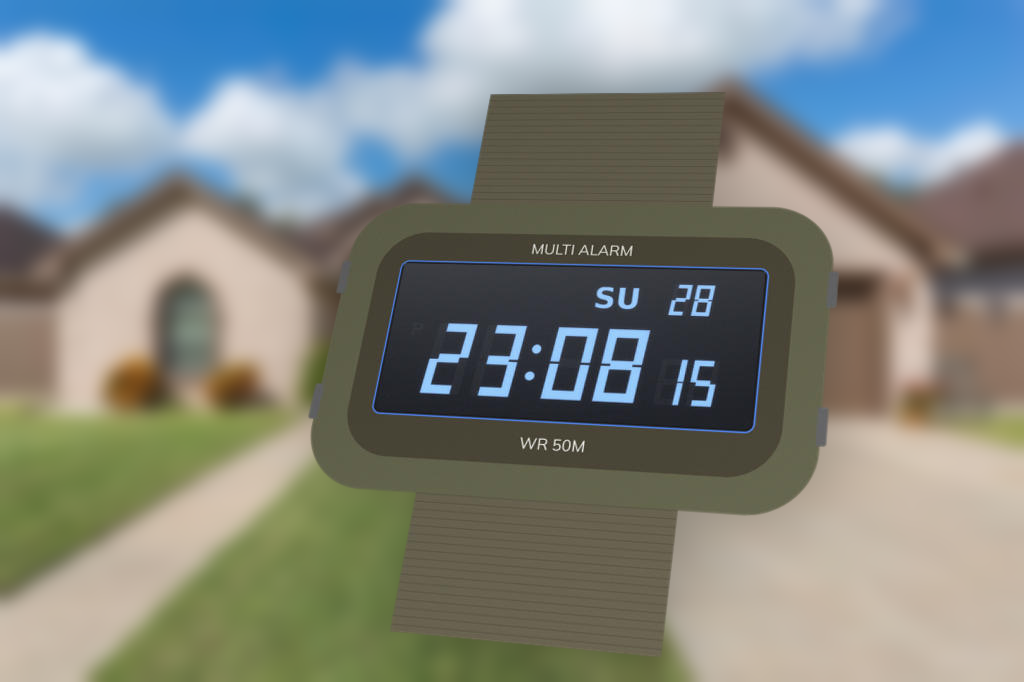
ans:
**23:08:15**
